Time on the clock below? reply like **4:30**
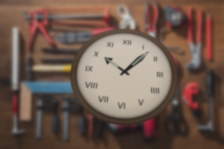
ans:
**10:07**
